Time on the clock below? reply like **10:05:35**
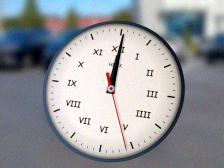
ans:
**12:00:26**
